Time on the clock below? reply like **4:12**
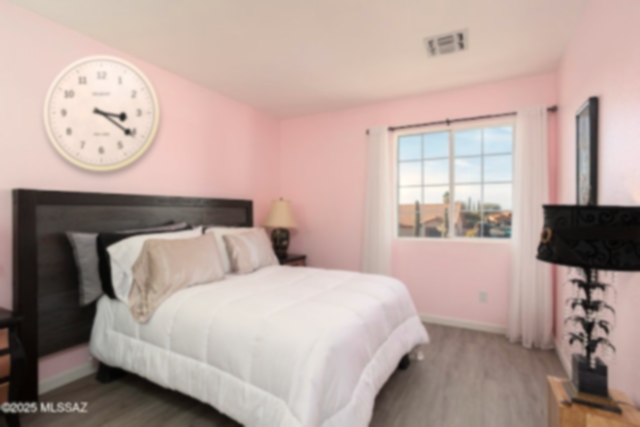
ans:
**3:21**
